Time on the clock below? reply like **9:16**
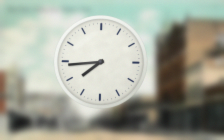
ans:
**7:44**
